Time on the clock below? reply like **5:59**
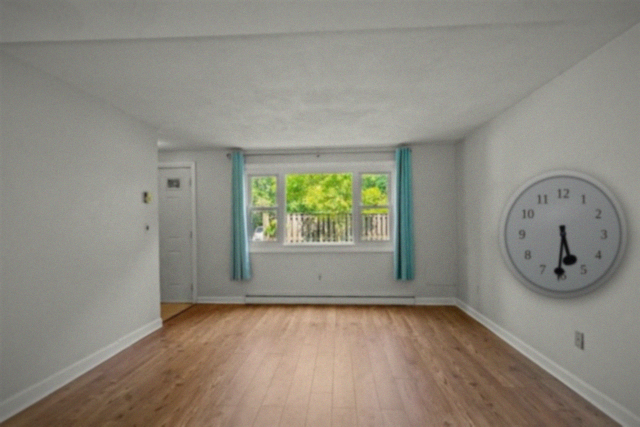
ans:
**5:31**
